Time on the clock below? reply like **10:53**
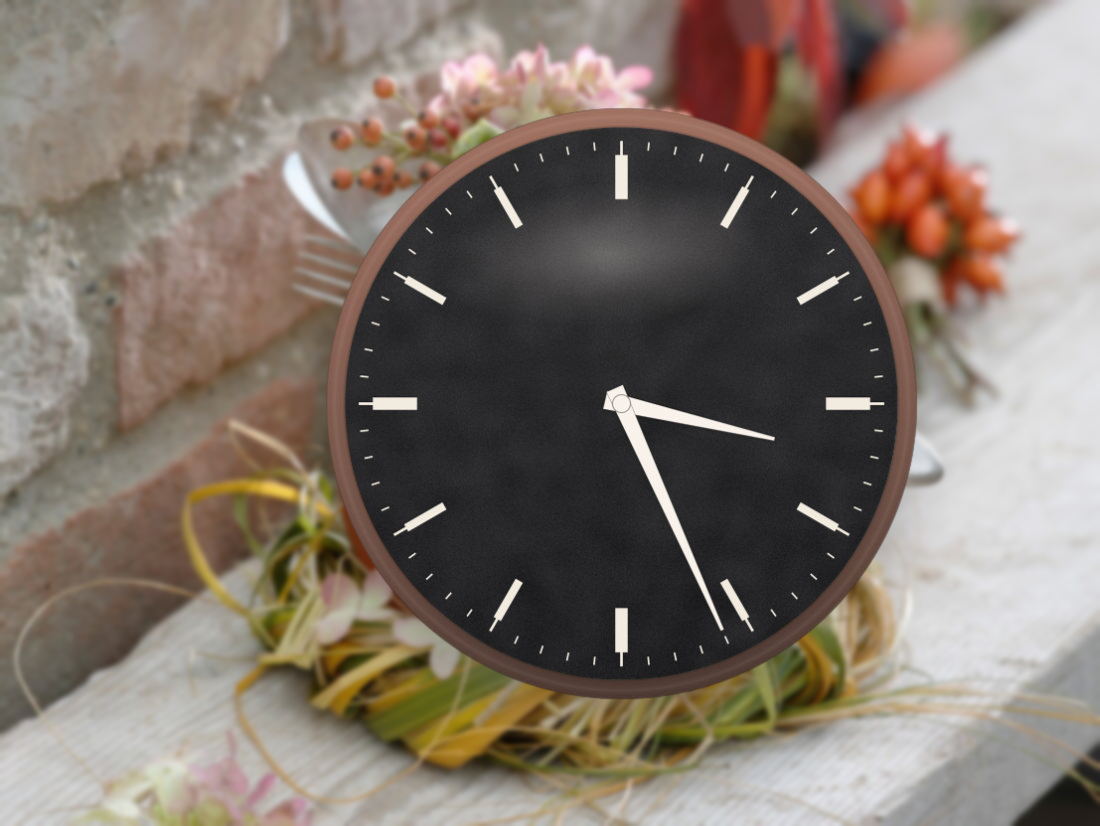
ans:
**3:26**
